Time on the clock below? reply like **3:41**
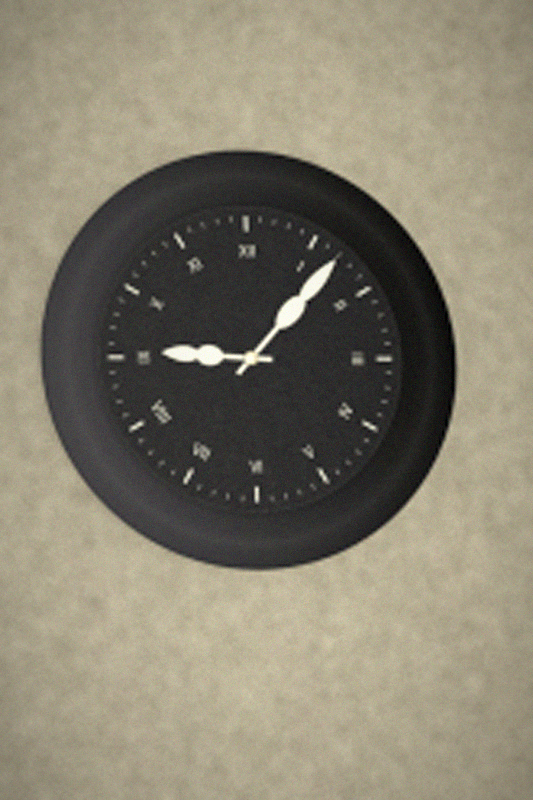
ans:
**9:07**
